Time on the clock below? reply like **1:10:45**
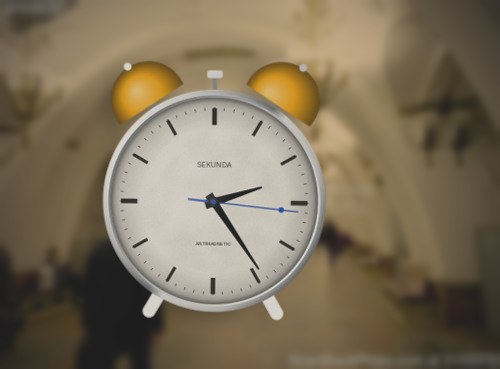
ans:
**2:24:16**
